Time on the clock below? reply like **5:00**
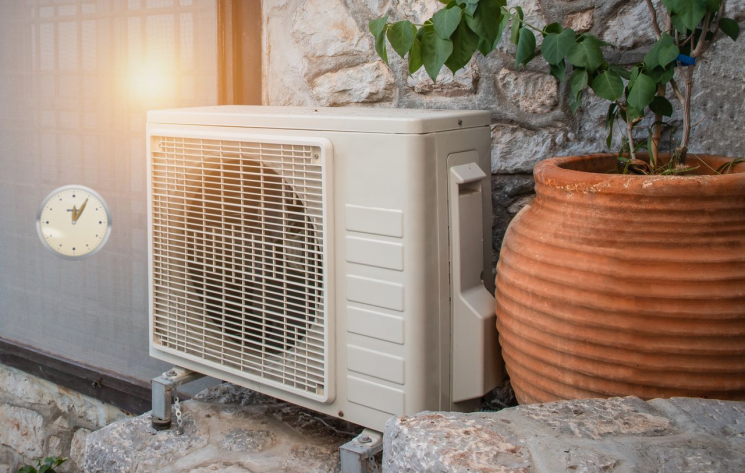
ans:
**12:05**
